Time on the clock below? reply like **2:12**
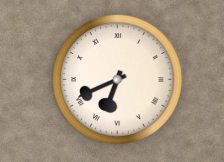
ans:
**6:41**
